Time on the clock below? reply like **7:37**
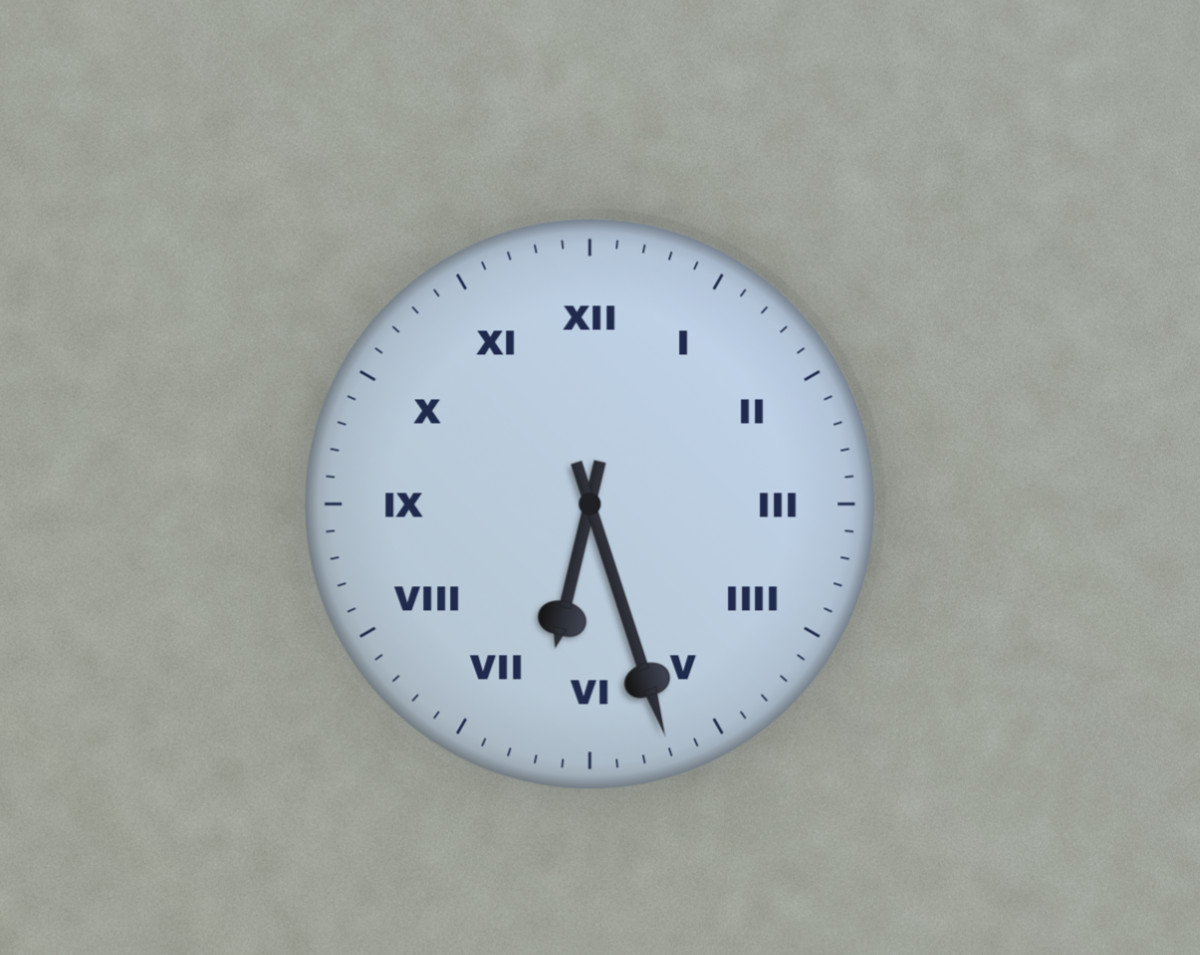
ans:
**6:27**
